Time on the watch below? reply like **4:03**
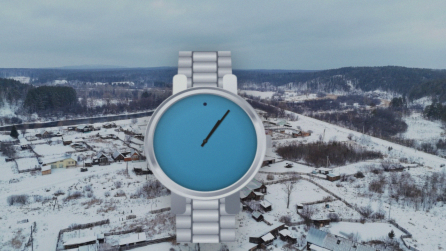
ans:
**1:06**
